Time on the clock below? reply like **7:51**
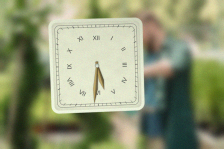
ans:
**5:31**
